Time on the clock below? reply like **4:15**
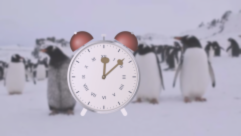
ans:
**12:08**
